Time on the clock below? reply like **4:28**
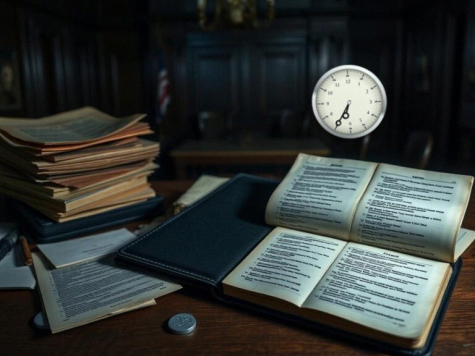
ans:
**6:35**
